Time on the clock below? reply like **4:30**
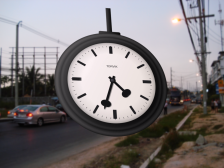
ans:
**4:33**
